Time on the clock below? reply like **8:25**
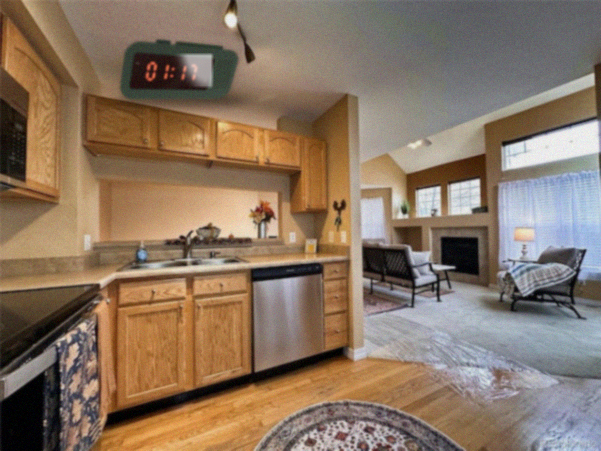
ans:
**1:17**
